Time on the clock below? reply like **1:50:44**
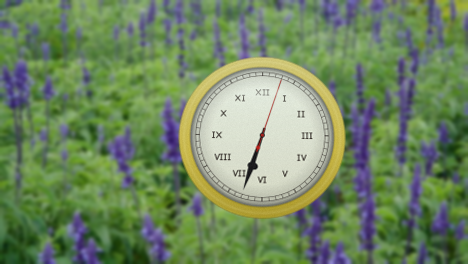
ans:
**6:33:03**
